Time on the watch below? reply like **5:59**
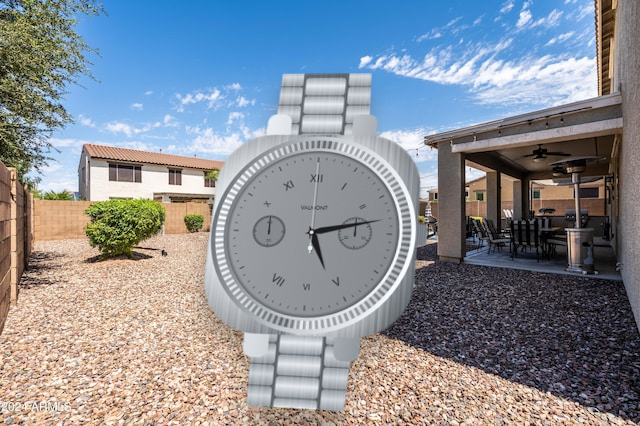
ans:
**5:13**
